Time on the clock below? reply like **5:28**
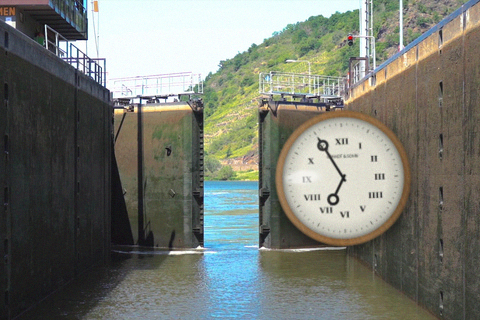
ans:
**6:55**
